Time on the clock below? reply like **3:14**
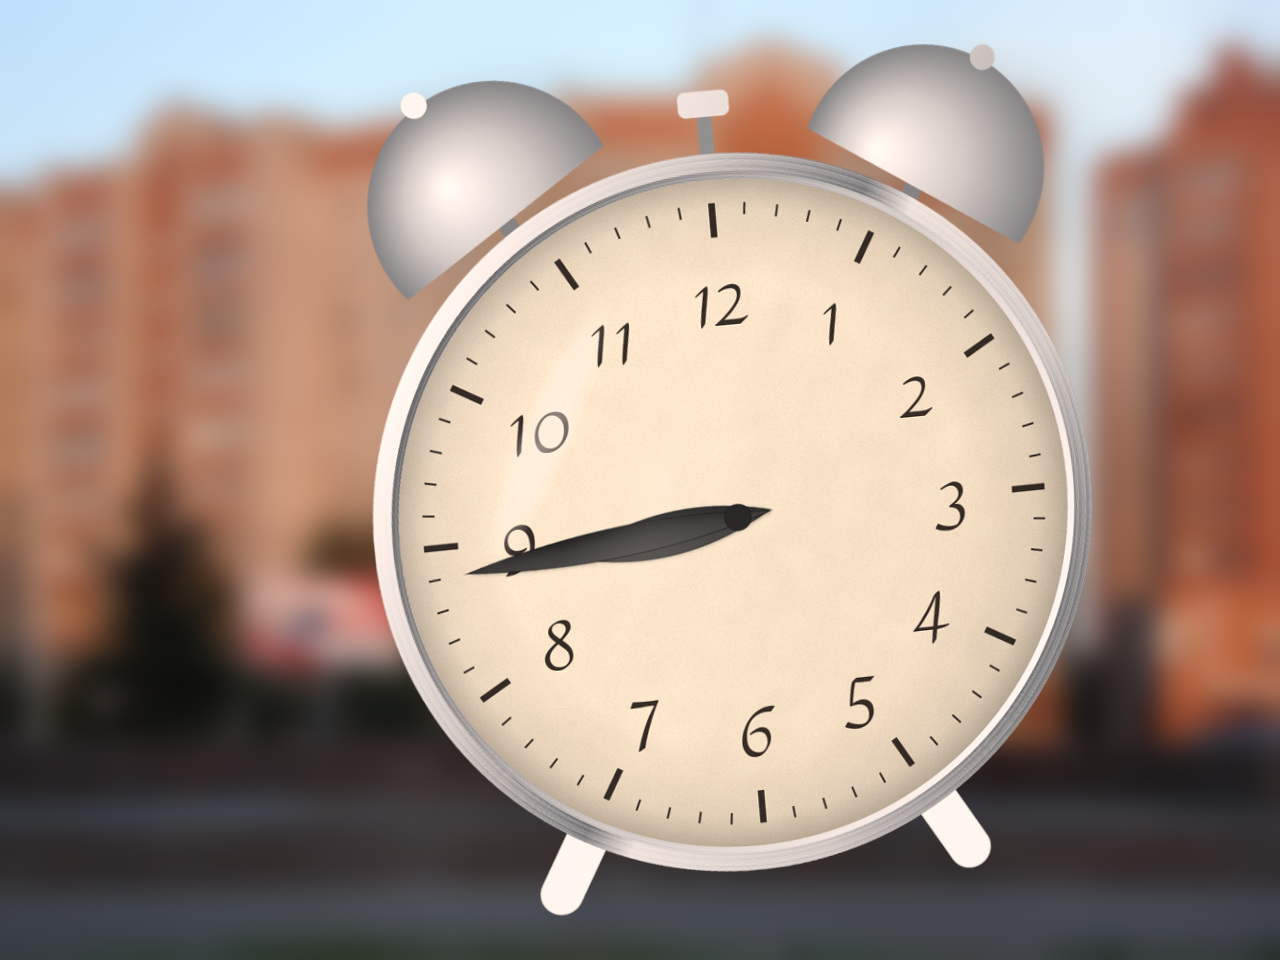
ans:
**8:44**
